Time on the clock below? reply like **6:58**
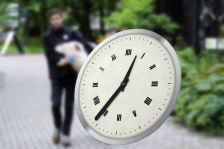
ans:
**12:36**
